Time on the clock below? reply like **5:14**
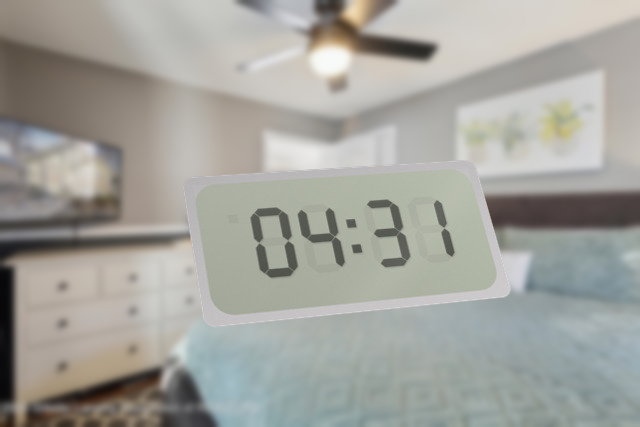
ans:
**4:31**
